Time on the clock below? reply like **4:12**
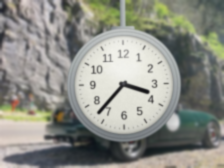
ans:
**3:37**
